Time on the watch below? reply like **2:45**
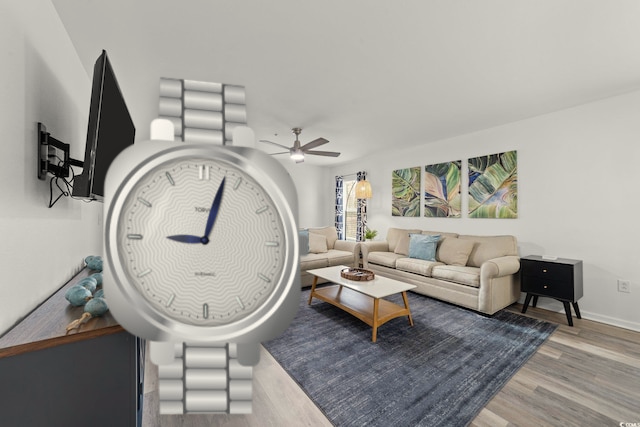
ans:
**9:03**
